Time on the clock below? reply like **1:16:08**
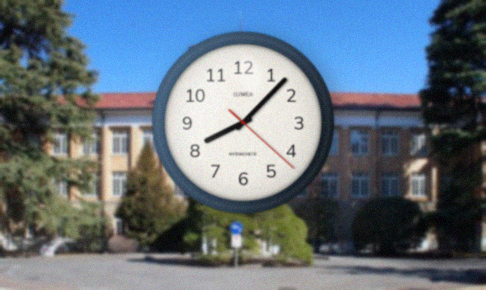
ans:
**8:07:22**
